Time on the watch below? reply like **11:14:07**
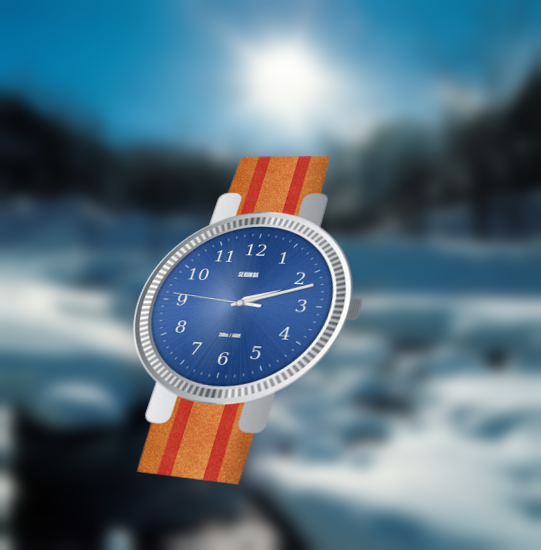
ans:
**2:11:46**
